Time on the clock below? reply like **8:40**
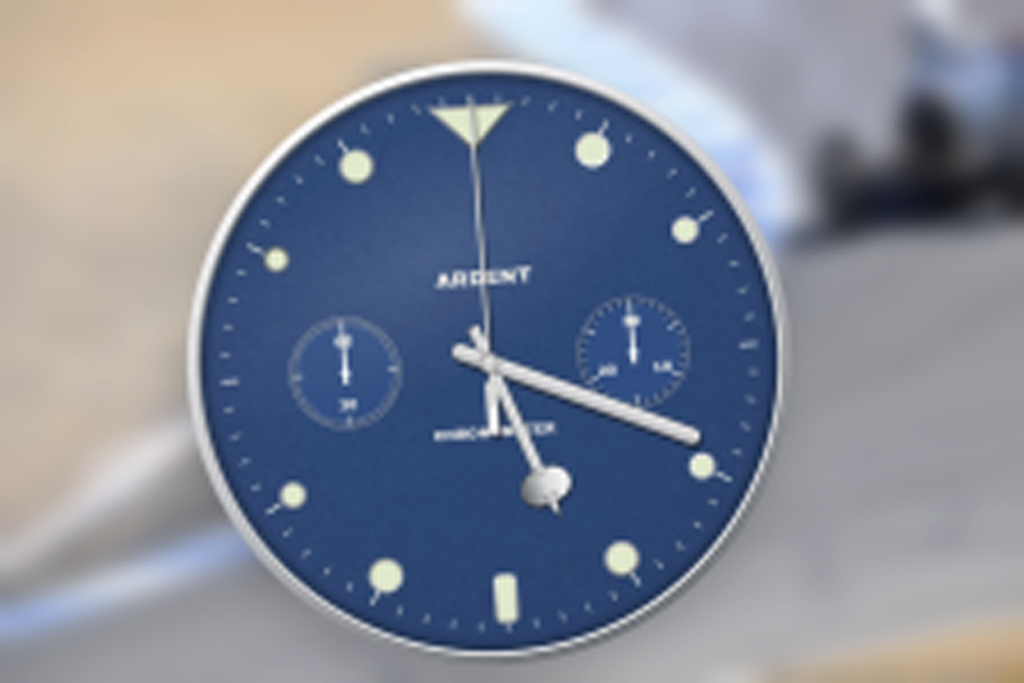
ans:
**5:19**
